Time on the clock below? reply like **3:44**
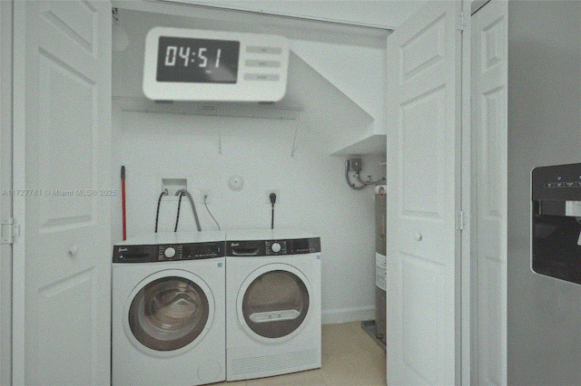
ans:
**4:51**
